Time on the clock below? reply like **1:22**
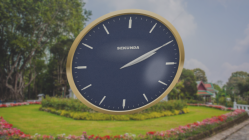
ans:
**2:10**
